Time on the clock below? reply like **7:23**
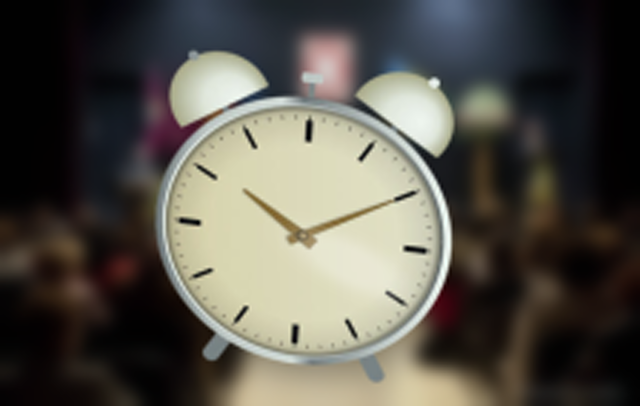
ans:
**10:10**
